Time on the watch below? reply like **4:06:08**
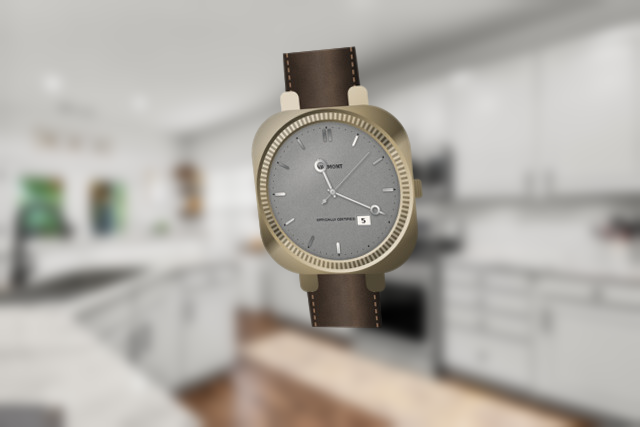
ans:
**11:19:08**
